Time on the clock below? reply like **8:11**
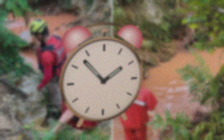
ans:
**1:53**
